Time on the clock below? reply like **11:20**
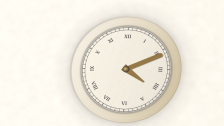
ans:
**4:11**
